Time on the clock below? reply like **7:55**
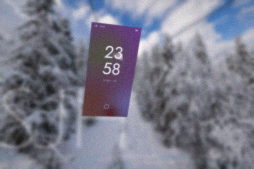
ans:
**23:58**
